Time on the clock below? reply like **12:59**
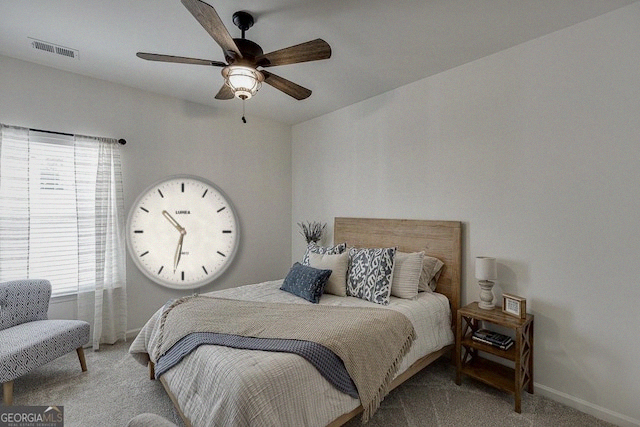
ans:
**10:32**
